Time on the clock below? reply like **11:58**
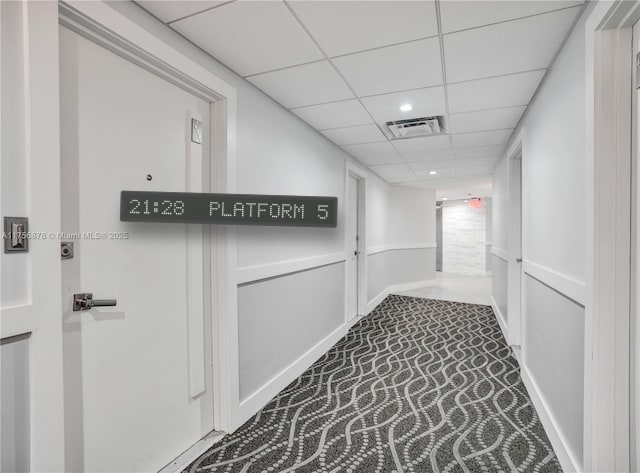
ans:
**21:28**
